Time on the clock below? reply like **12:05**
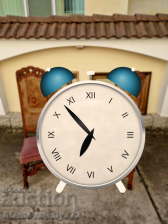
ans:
**6:53**
